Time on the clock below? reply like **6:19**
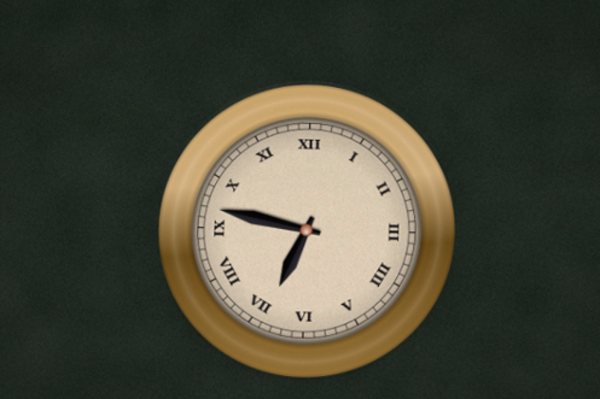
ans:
**6:47**
